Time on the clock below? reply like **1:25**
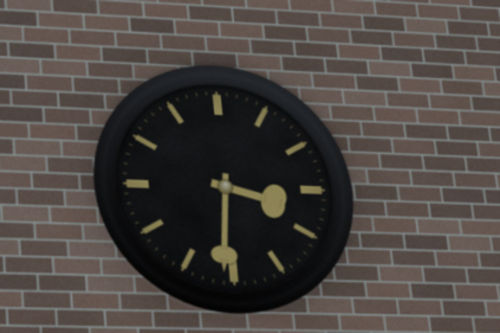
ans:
**3:31**
